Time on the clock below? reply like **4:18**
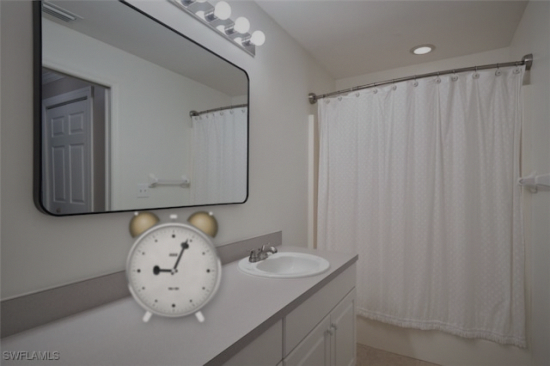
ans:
**9:04**
